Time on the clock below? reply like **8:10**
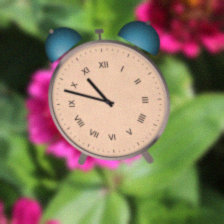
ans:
**10:48**
